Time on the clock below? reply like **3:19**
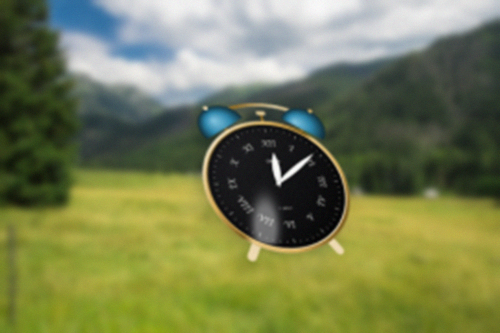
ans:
**12:09**
